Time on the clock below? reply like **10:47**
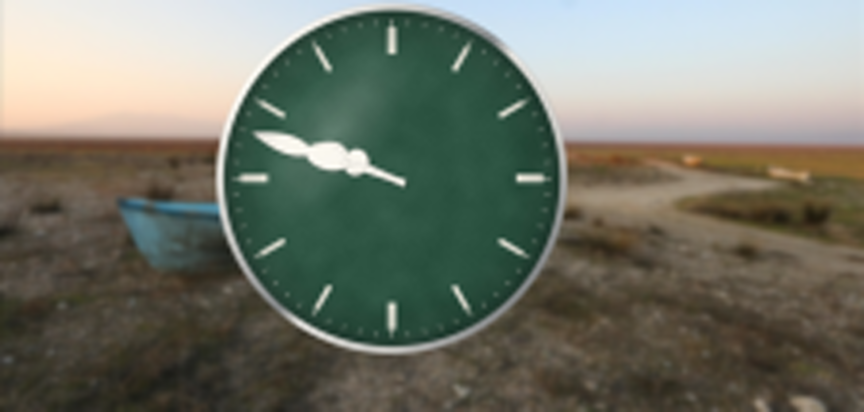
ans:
**9:48**
